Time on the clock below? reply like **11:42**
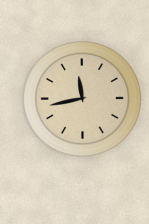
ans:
**11:43**
